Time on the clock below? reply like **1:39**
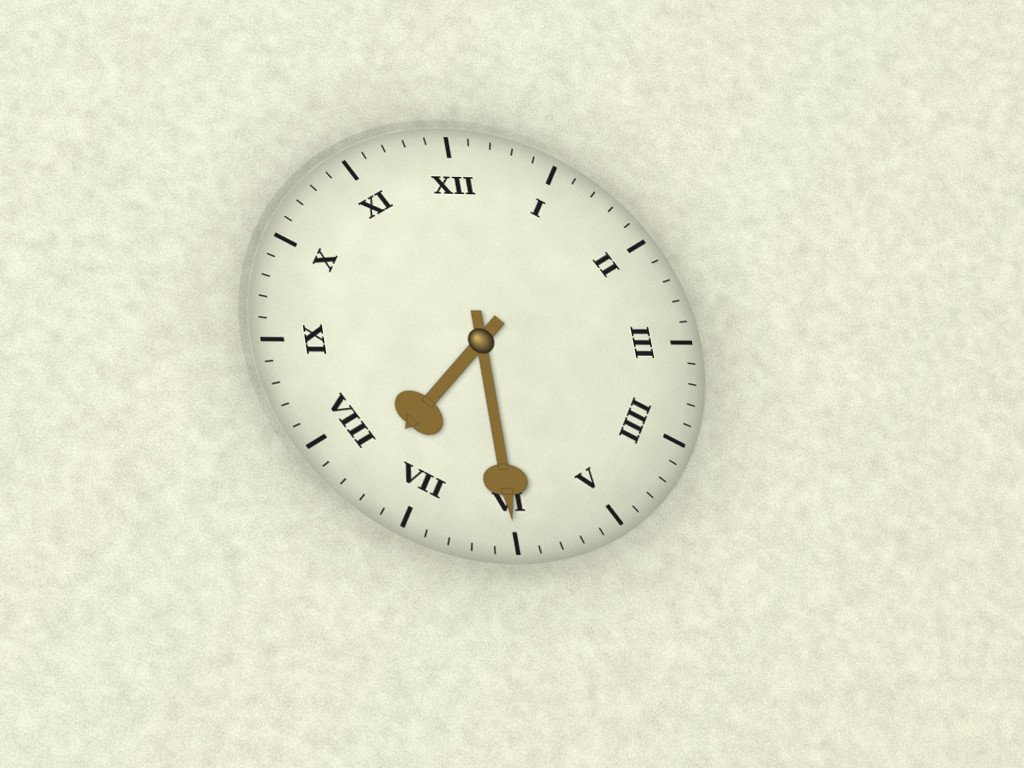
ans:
**7:30**
